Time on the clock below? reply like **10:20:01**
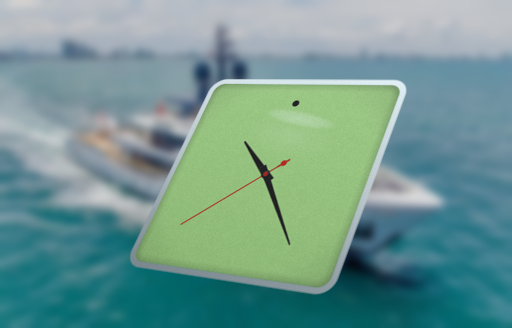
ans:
**10:23:38**
